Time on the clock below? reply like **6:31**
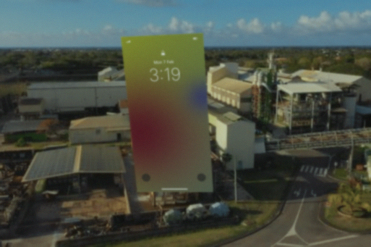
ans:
**3:19**
